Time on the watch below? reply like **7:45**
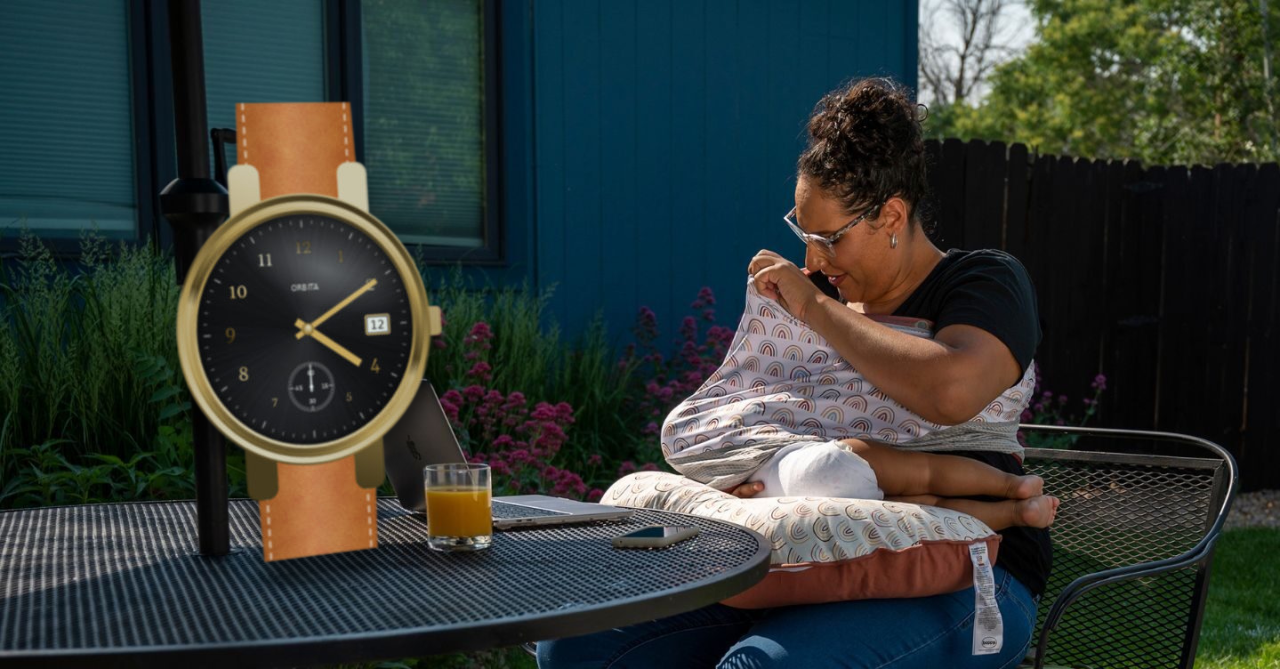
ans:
**4:10**
